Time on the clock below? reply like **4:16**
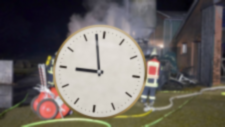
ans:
**8:58**
